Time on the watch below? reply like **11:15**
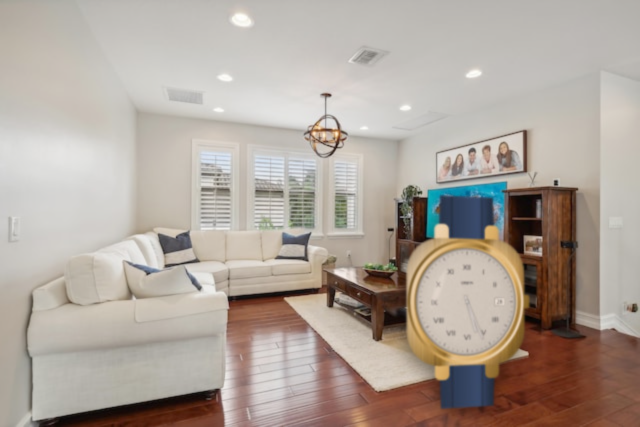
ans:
**5:26**
